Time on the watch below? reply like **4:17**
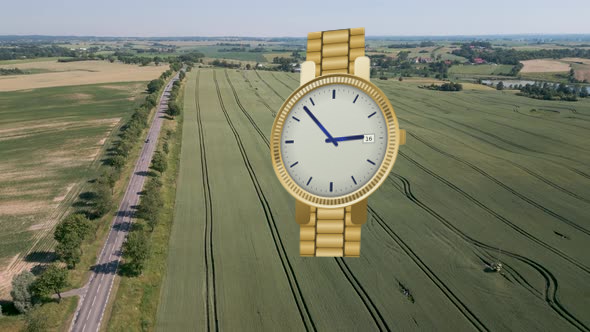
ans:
**2:53**
